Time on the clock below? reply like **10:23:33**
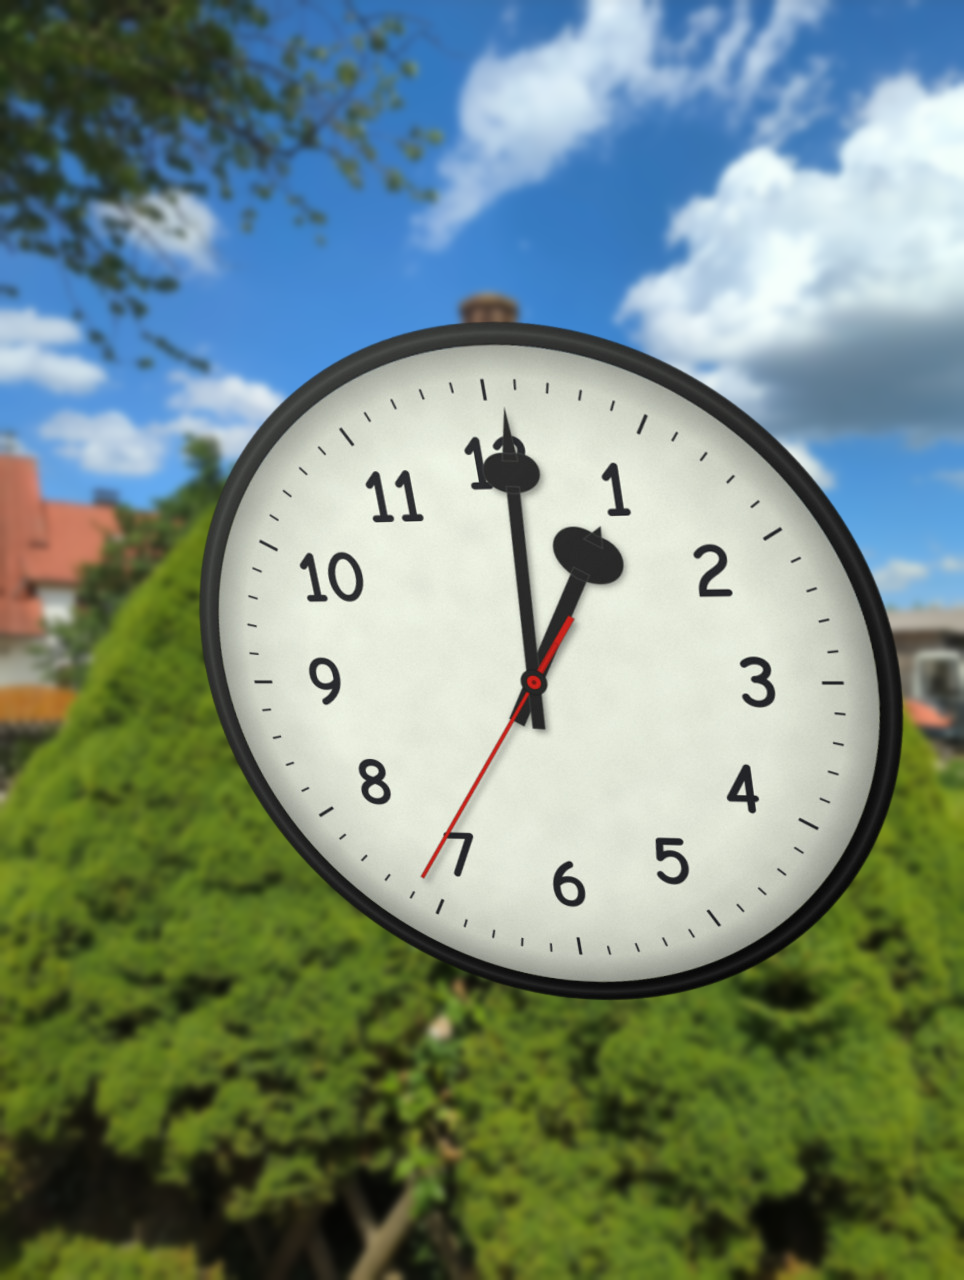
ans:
**1:00:36**
